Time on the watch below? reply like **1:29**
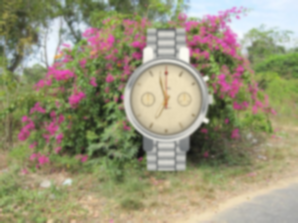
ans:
**6:58**
